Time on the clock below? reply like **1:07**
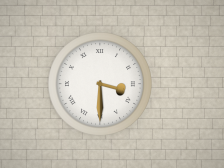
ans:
**3:30**
